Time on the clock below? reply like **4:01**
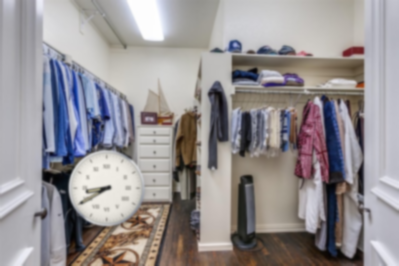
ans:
**8:40**
